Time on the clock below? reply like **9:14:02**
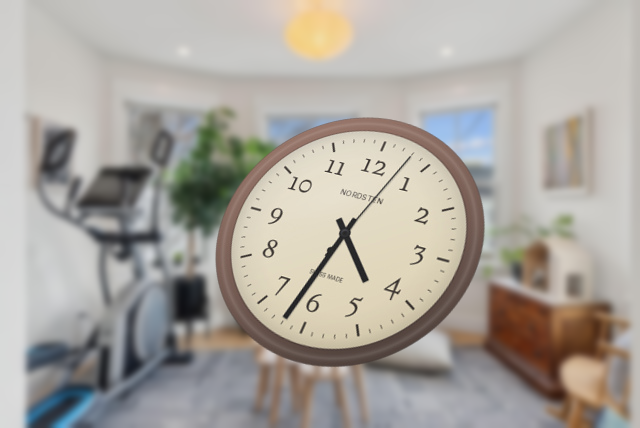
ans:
**4:32:03**
